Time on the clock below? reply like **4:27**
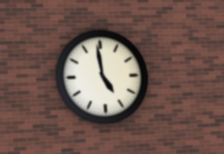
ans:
**4:59**
